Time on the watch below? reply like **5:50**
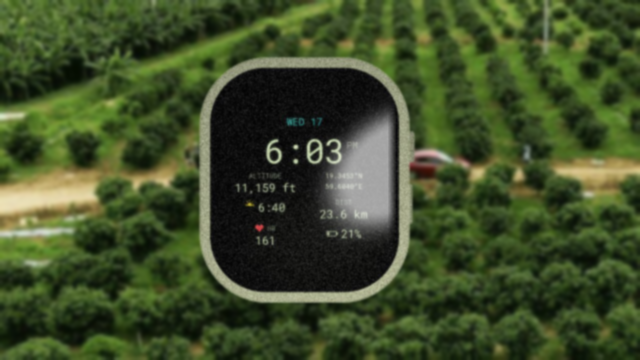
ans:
**6:03**
